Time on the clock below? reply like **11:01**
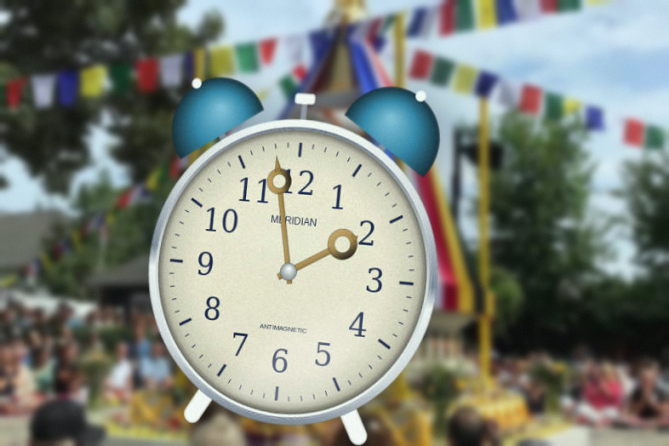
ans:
**1:58**
